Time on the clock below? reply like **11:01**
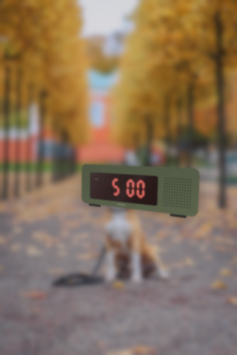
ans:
**5:00**
